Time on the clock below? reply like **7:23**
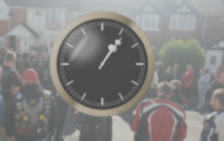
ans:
**1:06**
